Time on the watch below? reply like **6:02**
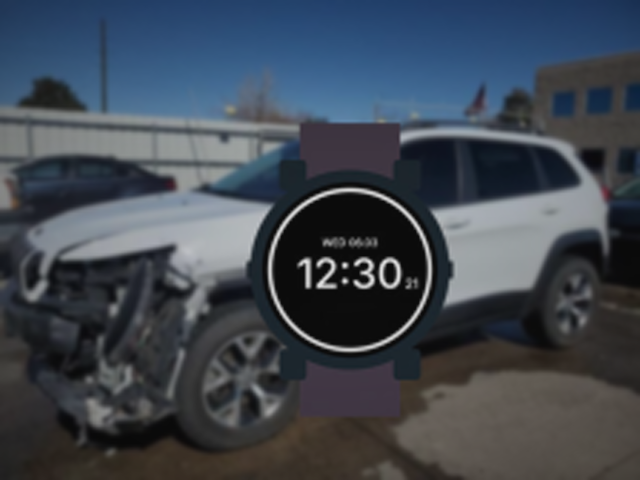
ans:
**12:30**
